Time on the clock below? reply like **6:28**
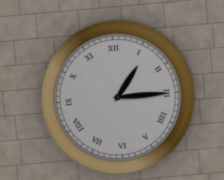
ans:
**1:15**
